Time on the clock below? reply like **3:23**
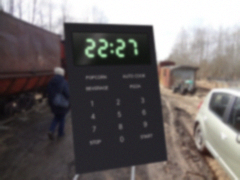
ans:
**22:27**
